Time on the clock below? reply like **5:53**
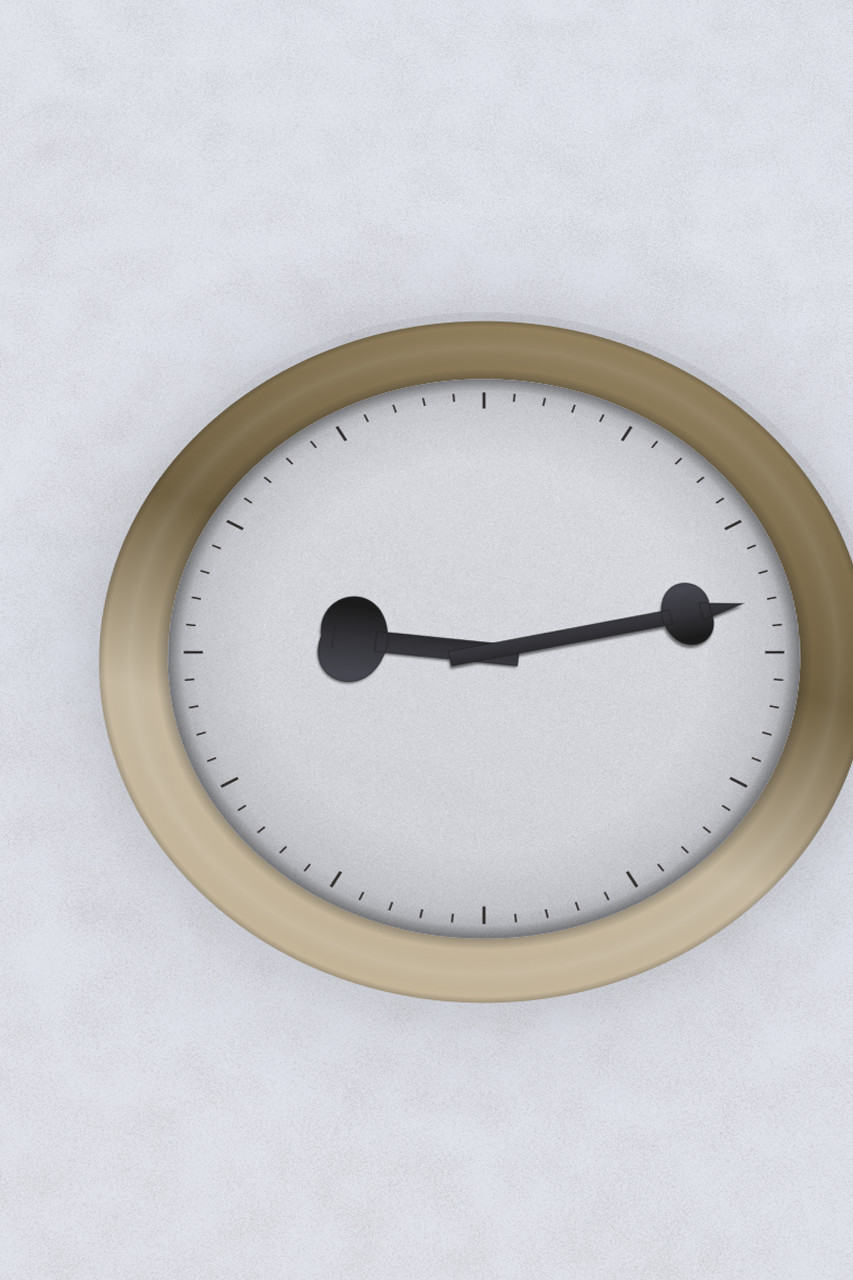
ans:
**9:13**
